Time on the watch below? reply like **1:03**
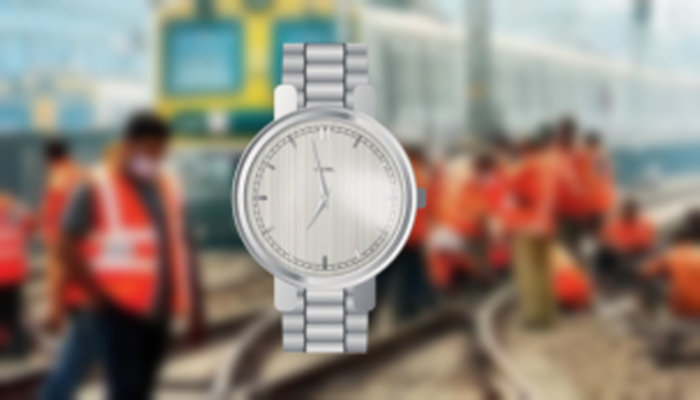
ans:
**6:58**
